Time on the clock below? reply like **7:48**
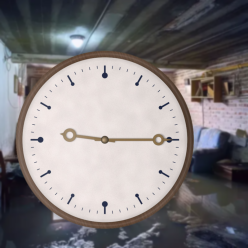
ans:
**9:15**
